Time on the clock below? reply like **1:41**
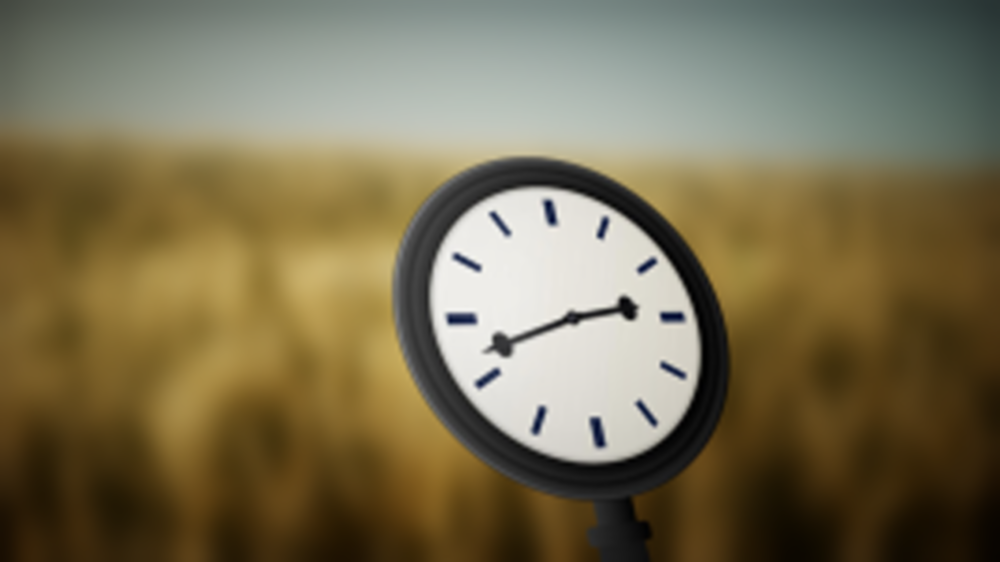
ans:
**2:42**
